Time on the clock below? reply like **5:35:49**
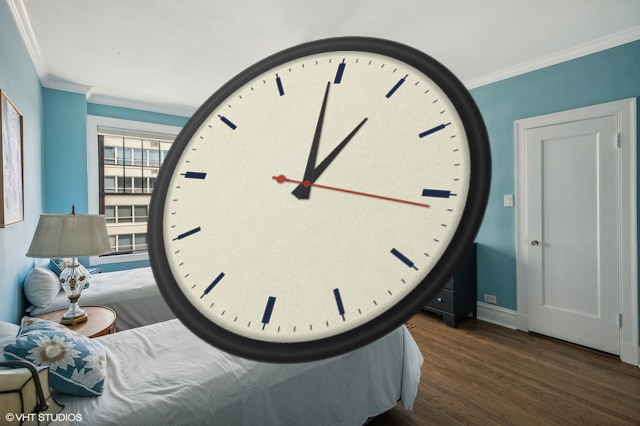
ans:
**12:59:16**
